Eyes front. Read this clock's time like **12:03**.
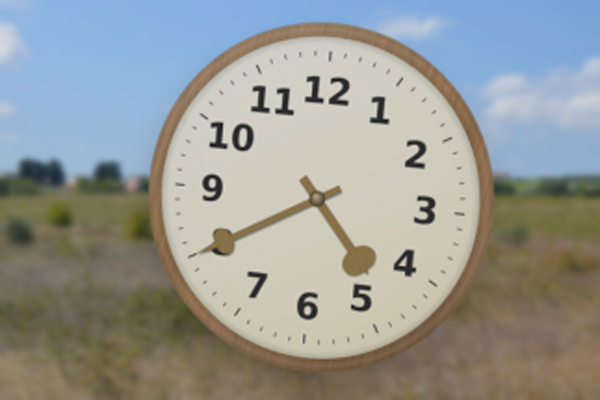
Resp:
**4:40**
